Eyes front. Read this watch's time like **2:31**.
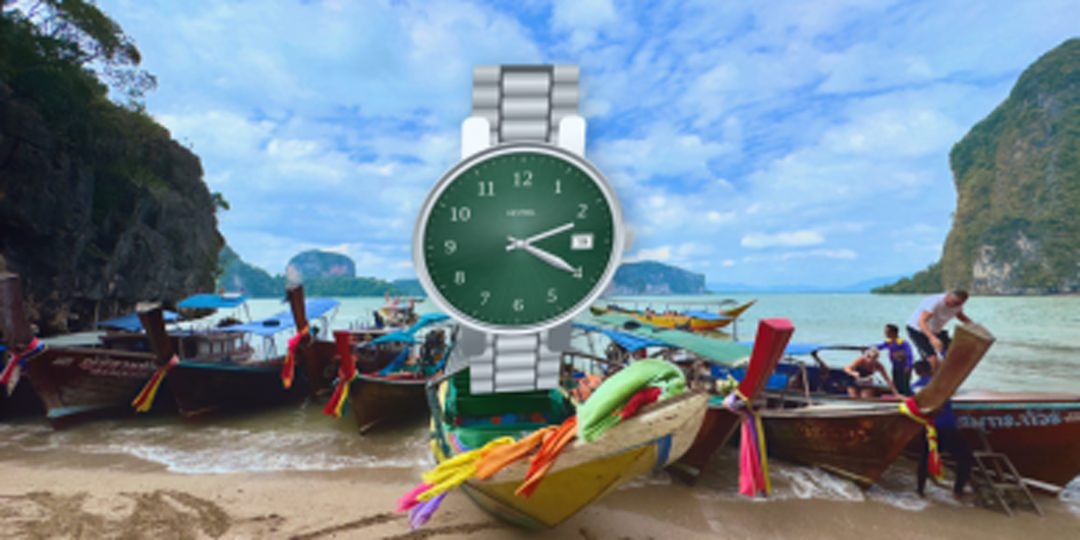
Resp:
**2:20**
